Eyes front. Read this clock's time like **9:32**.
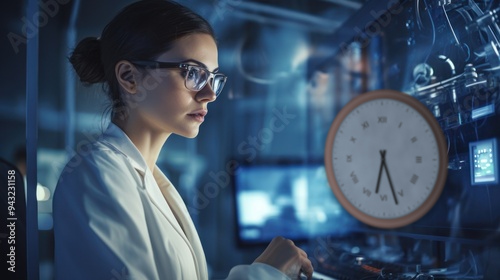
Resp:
**6:27**
